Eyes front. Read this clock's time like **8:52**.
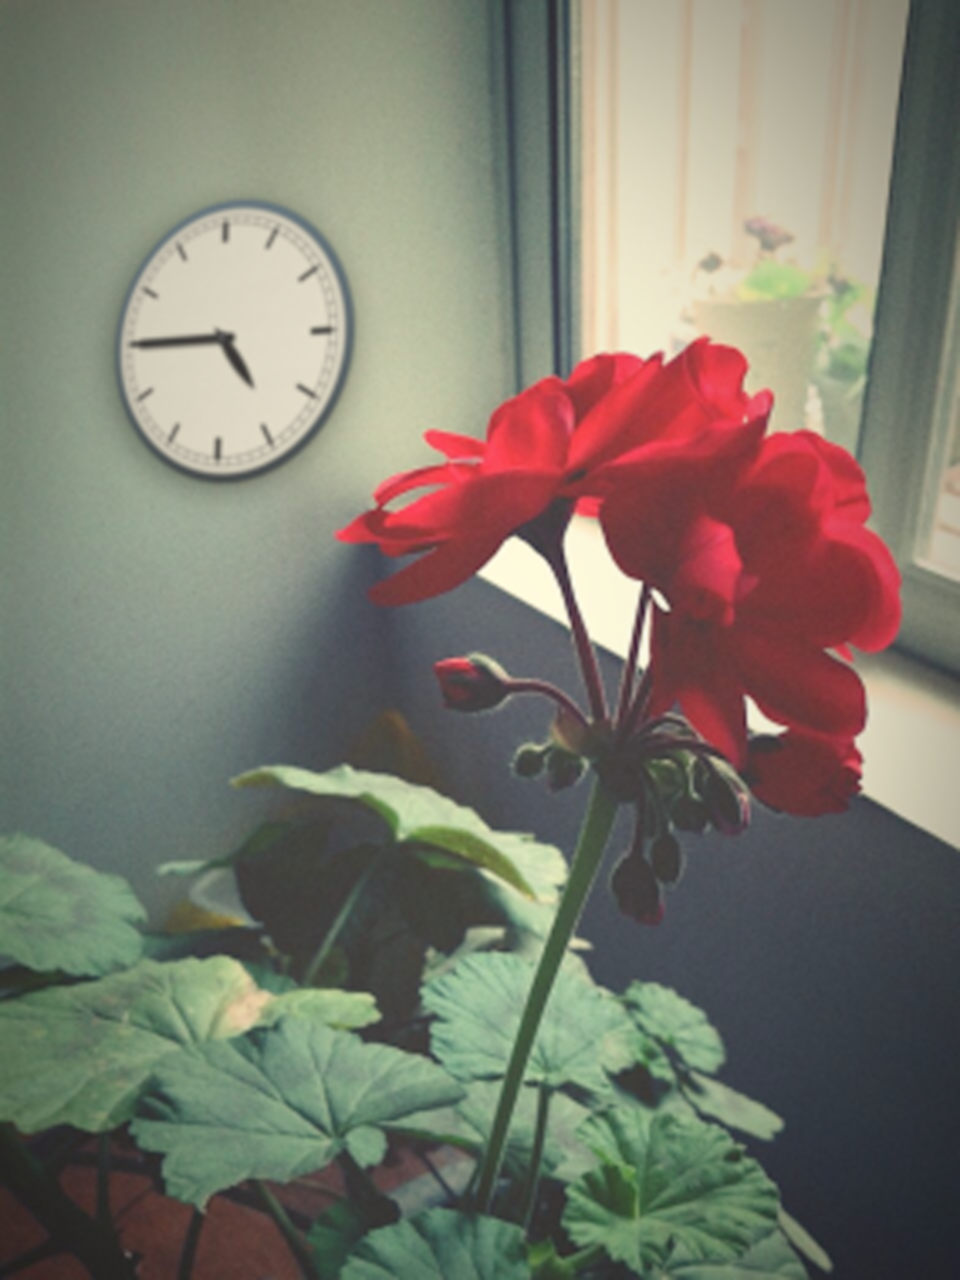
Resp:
**4:45**
